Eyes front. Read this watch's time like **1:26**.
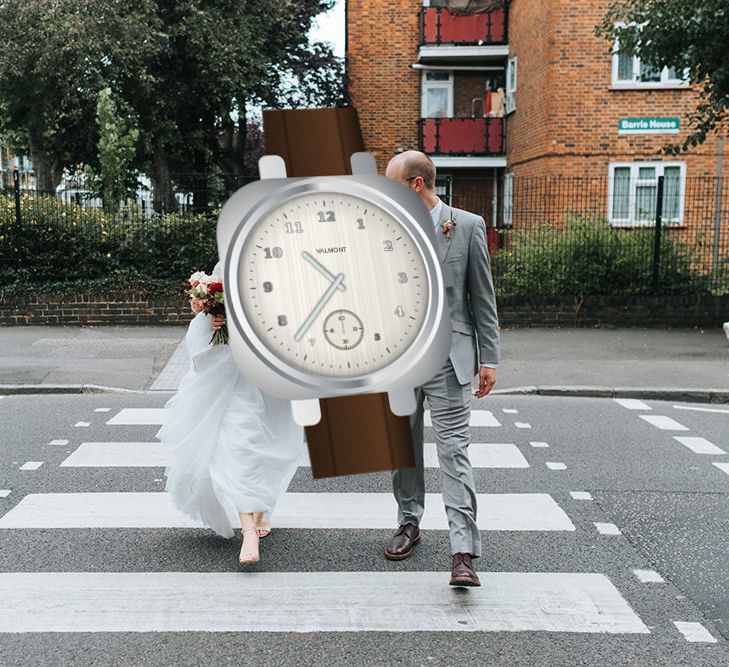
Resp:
**10:37**
